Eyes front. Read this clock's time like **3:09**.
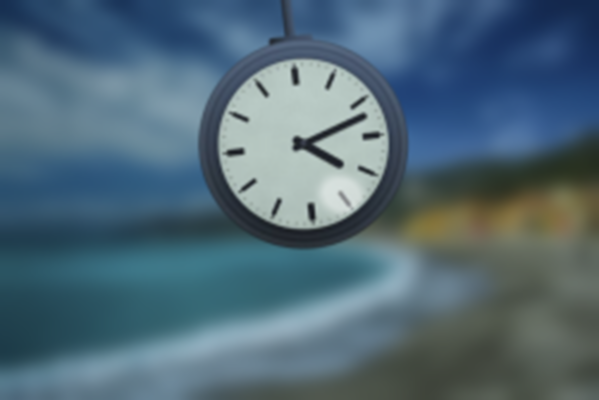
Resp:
**4:12**
